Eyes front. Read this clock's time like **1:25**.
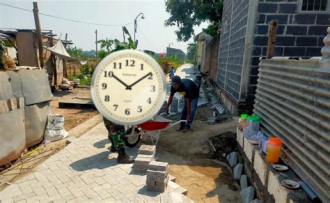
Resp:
**10:09**
